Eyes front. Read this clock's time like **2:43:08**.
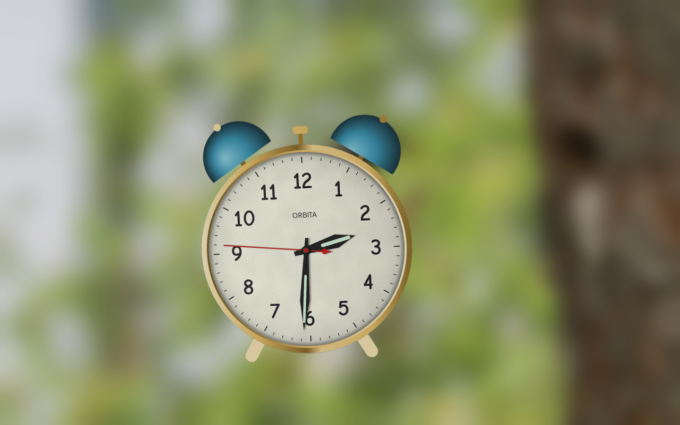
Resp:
**2:30:46**
